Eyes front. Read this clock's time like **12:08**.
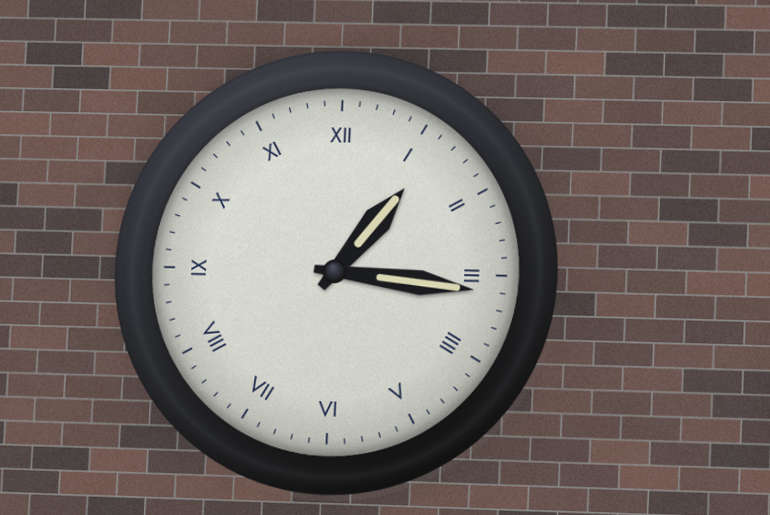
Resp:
**1:16**
